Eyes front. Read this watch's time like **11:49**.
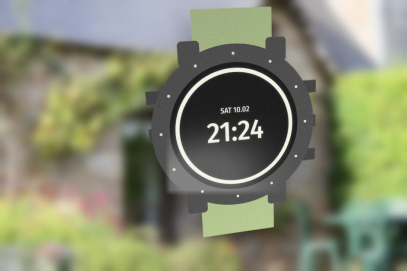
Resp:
**21:24**
